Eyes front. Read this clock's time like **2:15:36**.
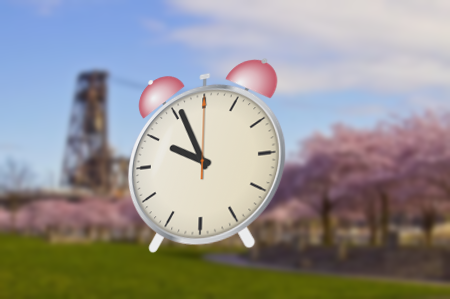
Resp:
**9:56:00**
